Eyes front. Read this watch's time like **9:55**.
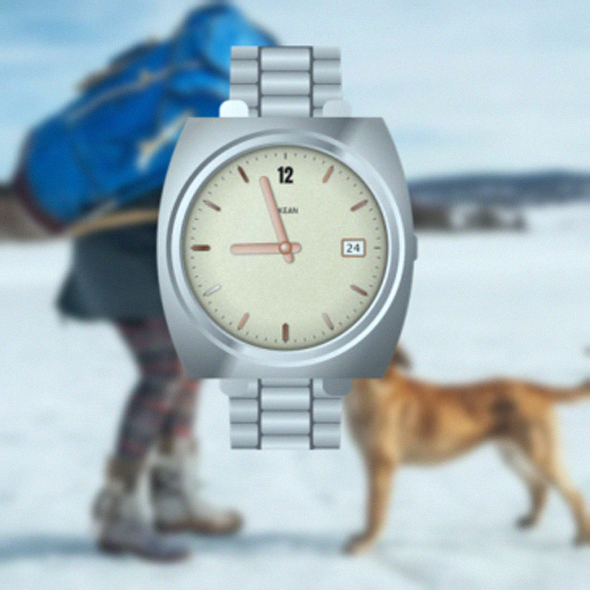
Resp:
**8:57**
